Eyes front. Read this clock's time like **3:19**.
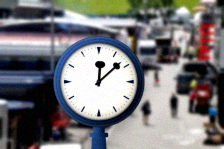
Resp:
**12:08**
